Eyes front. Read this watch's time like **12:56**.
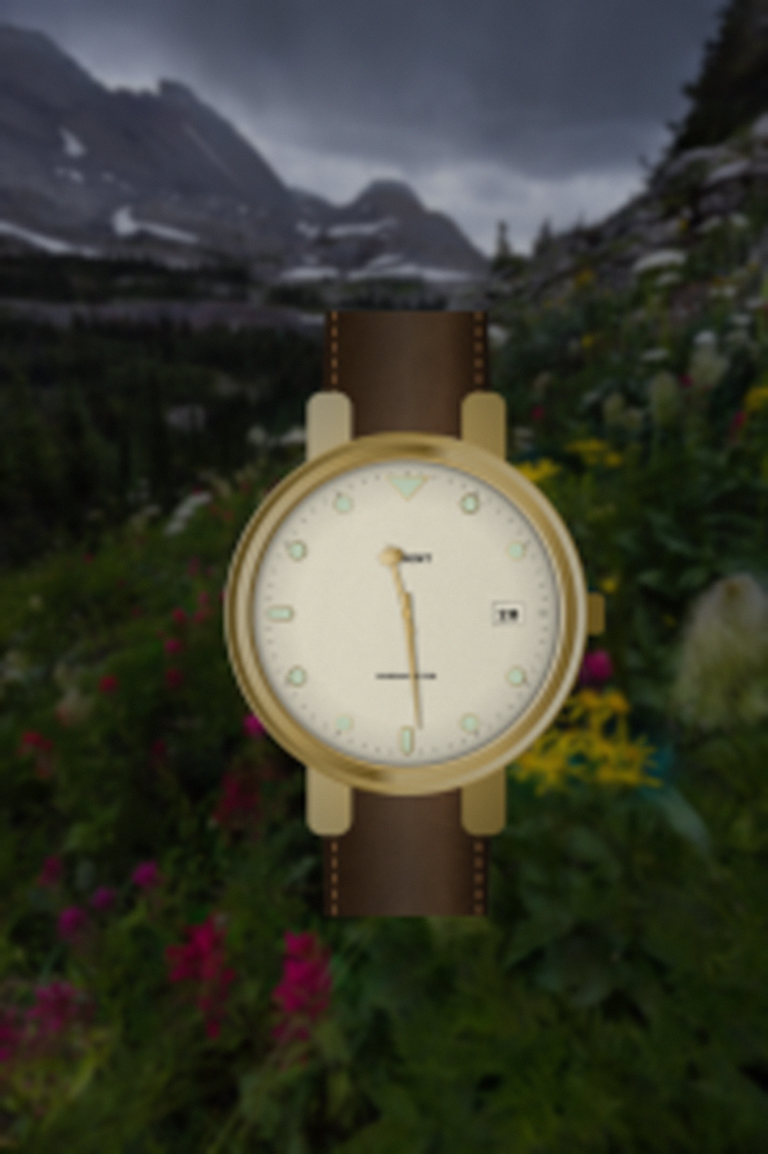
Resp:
**11:29**
